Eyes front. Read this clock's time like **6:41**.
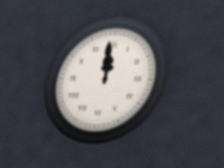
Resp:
**11:59**
